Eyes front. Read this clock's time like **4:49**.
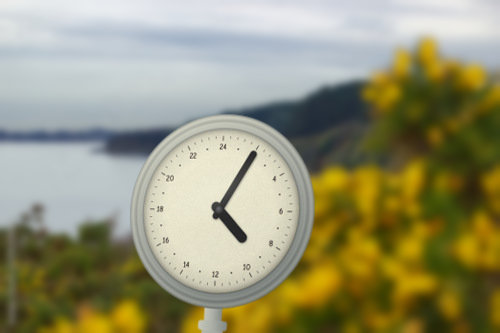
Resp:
**9:05**
